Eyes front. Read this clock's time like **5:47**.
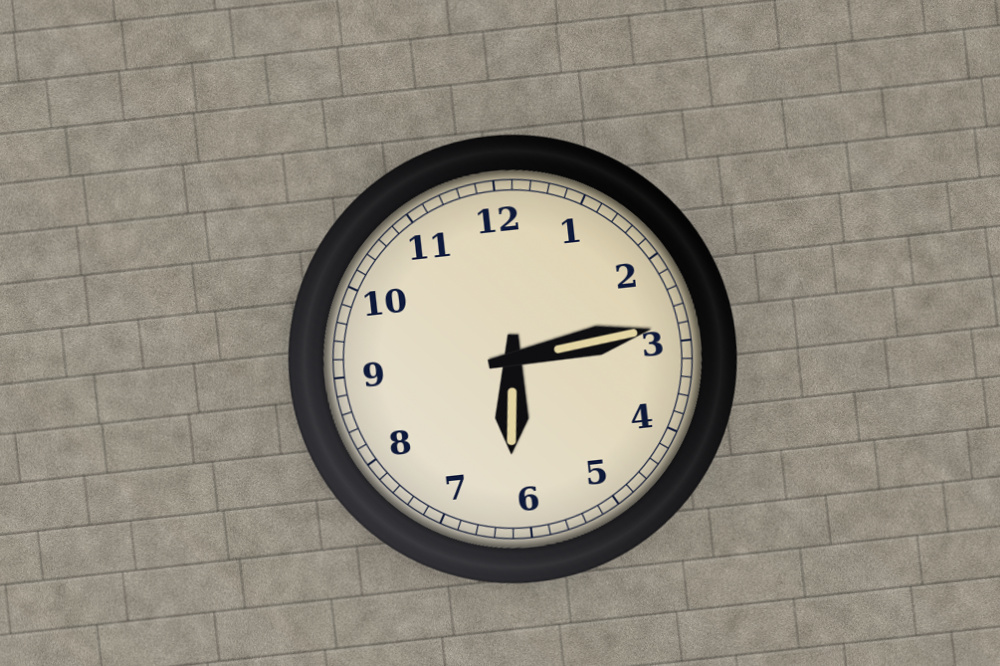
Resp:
**6:14**
